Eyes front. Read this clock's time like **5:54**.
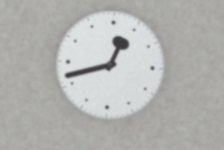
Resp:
**12:42**
